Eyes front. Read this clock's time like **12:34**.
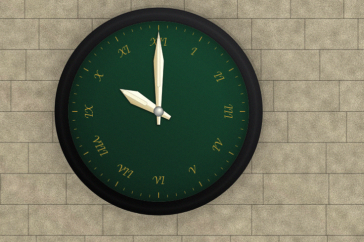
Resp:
**10:00**
